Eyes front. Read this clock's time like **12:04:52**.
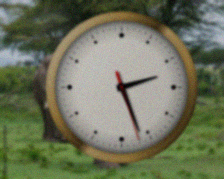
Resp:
**2:26:27**
